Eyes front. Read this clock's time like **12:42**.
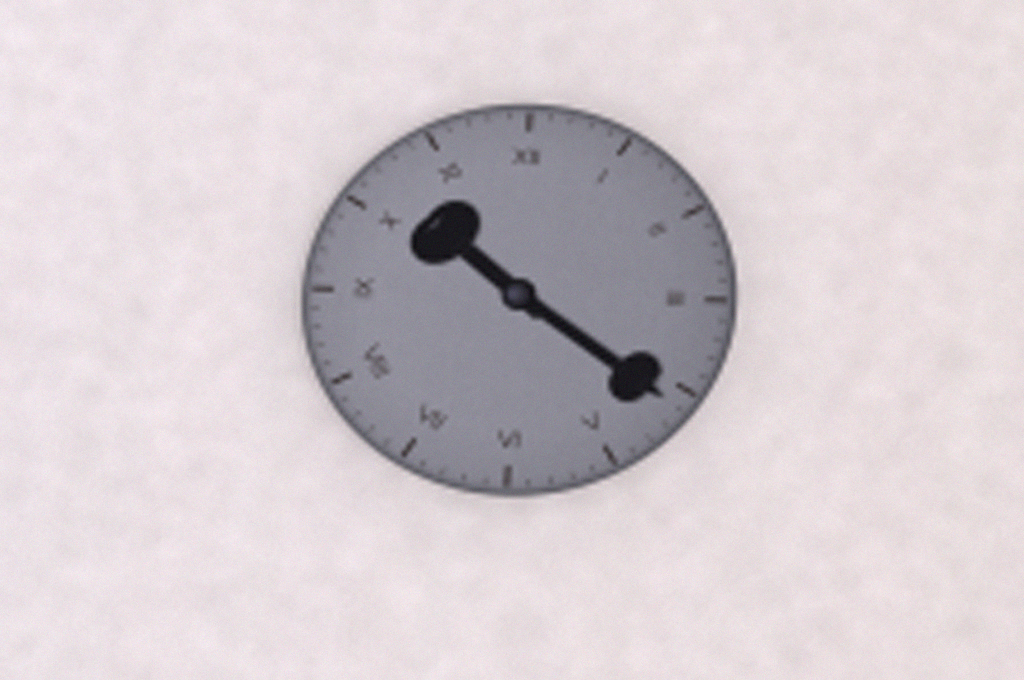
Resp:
**10:21**
